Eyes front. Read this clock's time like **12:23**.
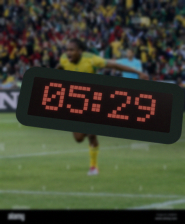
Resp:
**5:29**
